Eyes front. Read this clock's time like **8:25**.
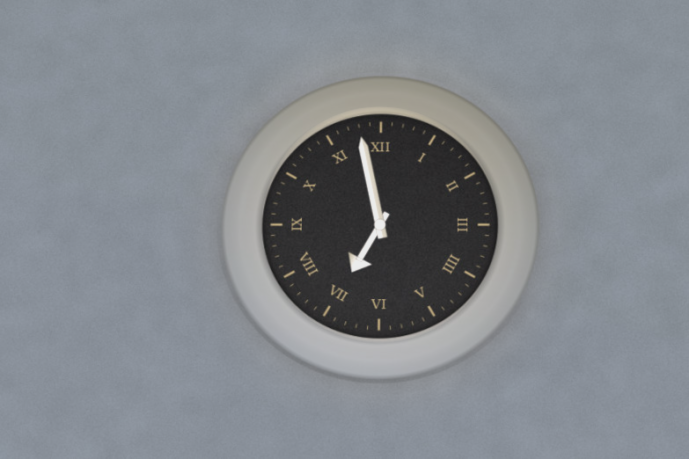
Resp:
**6:58**
